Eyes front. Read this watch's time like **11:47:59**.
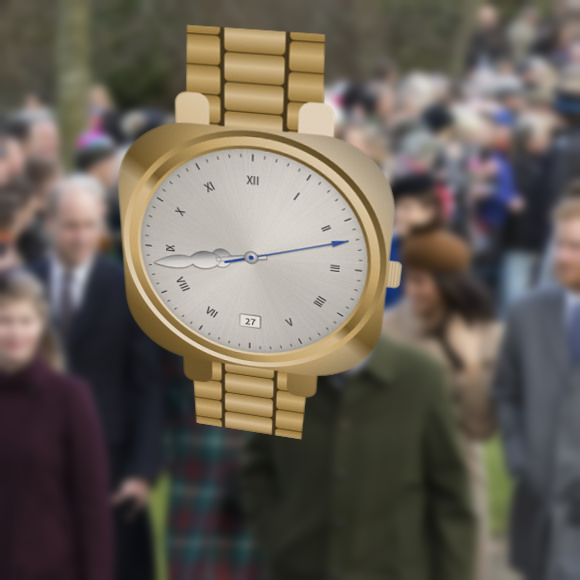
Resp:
**8:43:12**
